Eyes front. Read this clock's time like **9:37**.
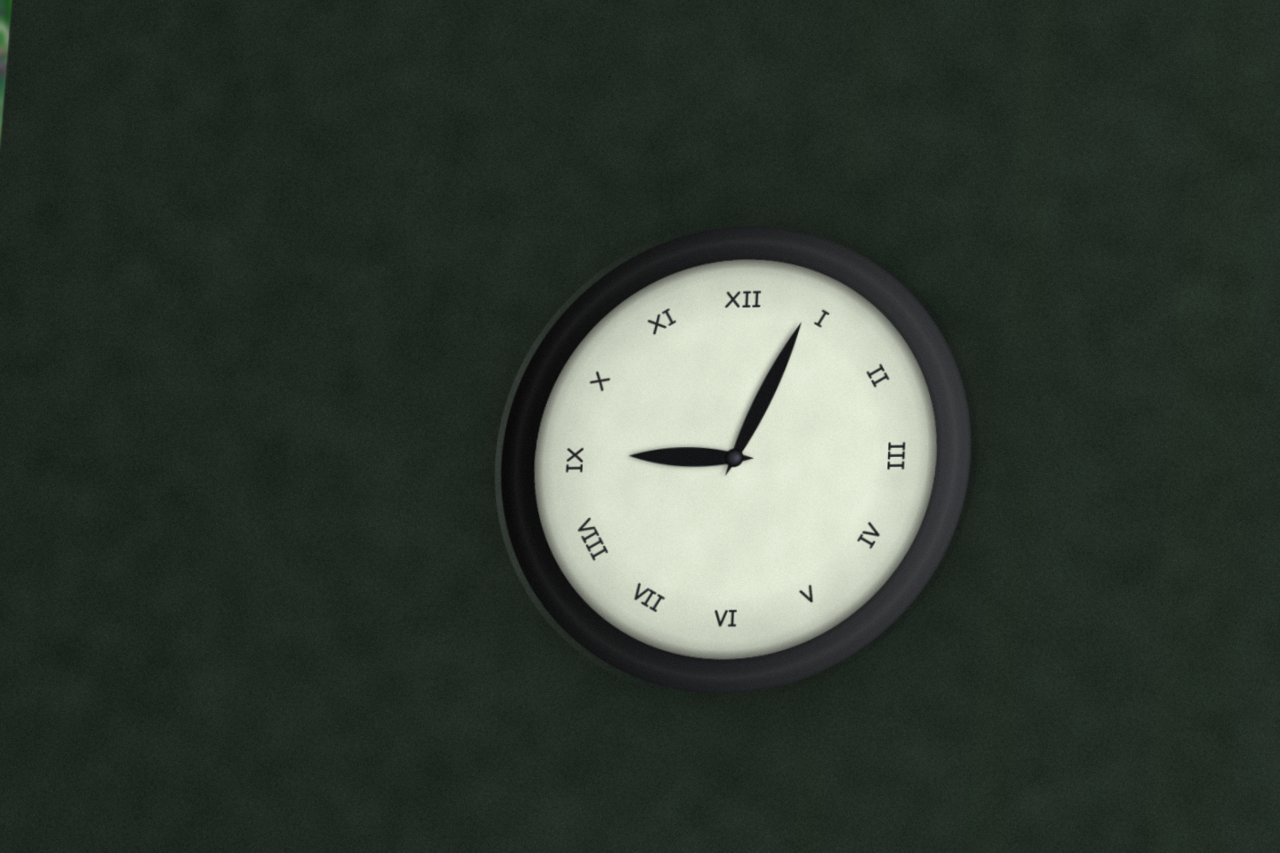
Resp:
**9:04**
